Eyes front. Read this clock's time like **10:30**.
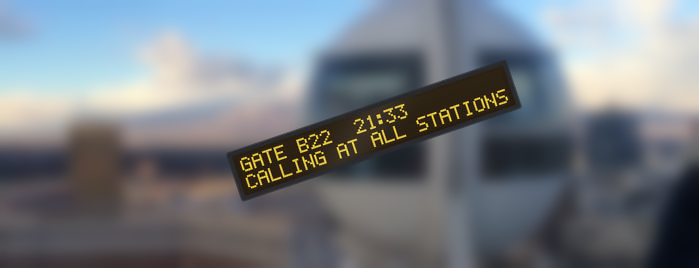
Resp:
**21:33**
